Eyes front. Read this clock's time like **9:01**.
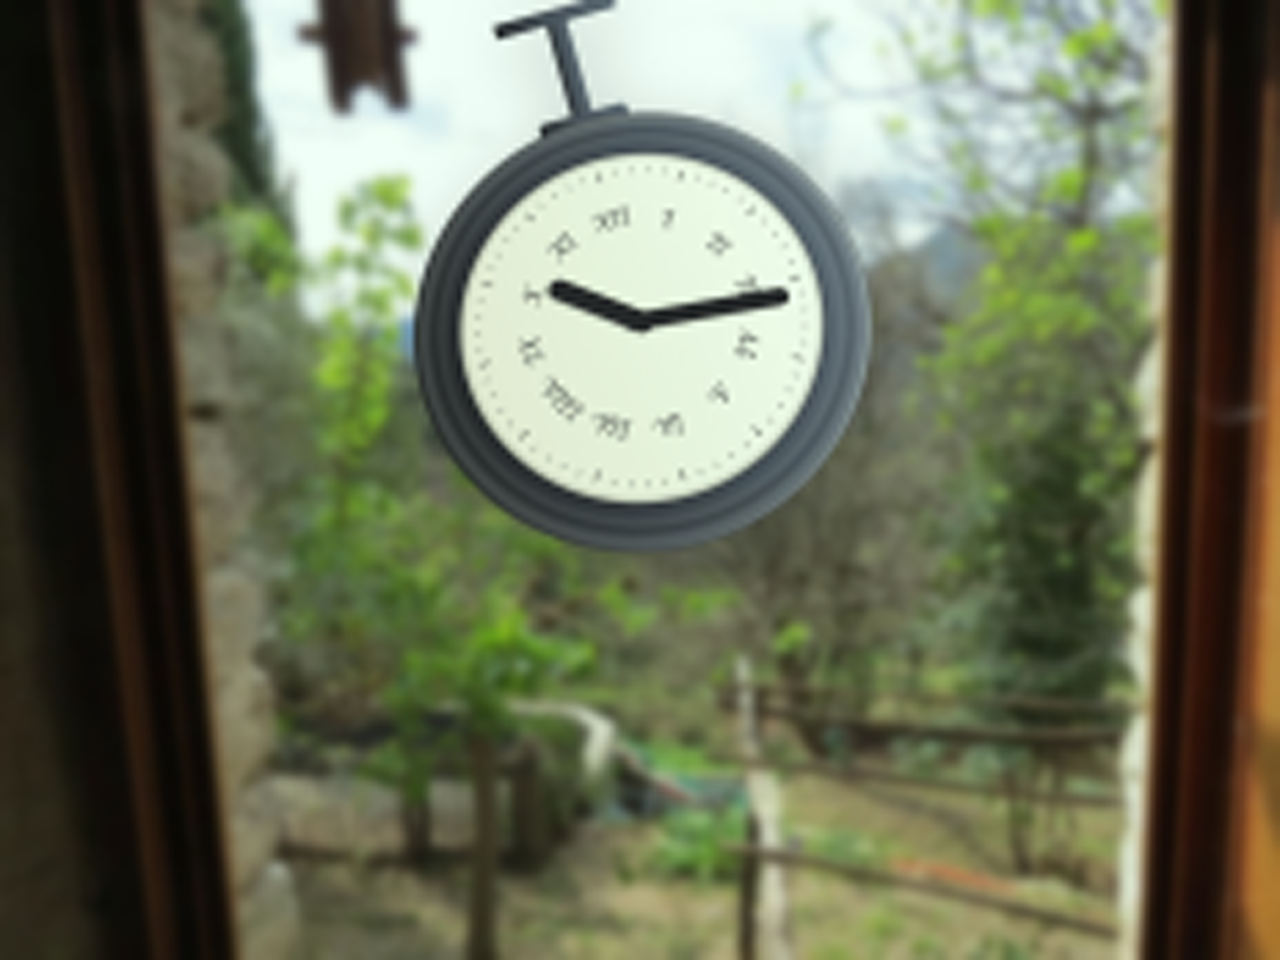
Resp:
**10:16**
